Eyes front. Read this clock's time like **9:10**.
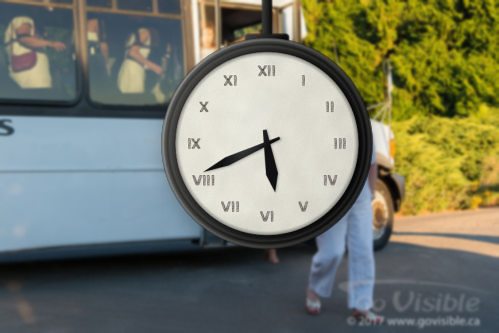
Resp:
**5:41**
